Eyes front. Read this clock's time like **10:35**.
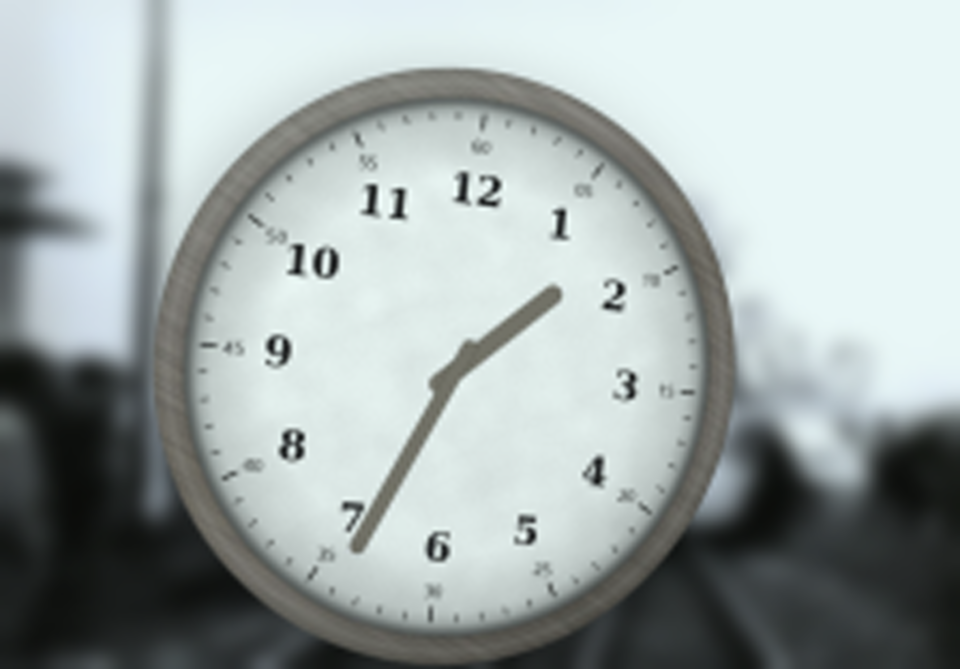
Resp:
**1:34**
